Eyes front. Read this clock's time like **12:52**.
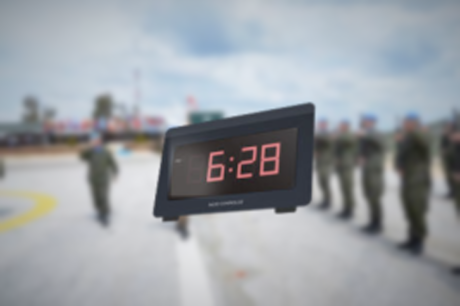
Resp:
**6:28**
